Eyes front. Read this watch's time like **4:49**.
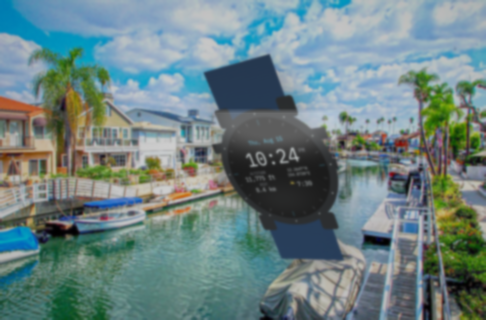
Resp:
**10:24**
